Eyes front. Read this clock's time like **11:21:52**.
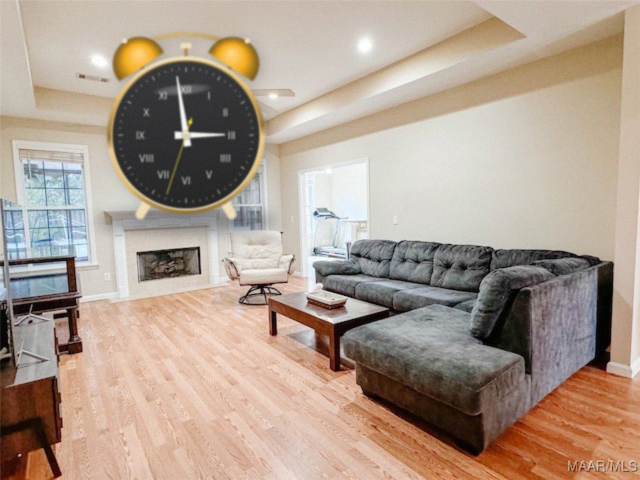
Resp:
**2:58:33**
